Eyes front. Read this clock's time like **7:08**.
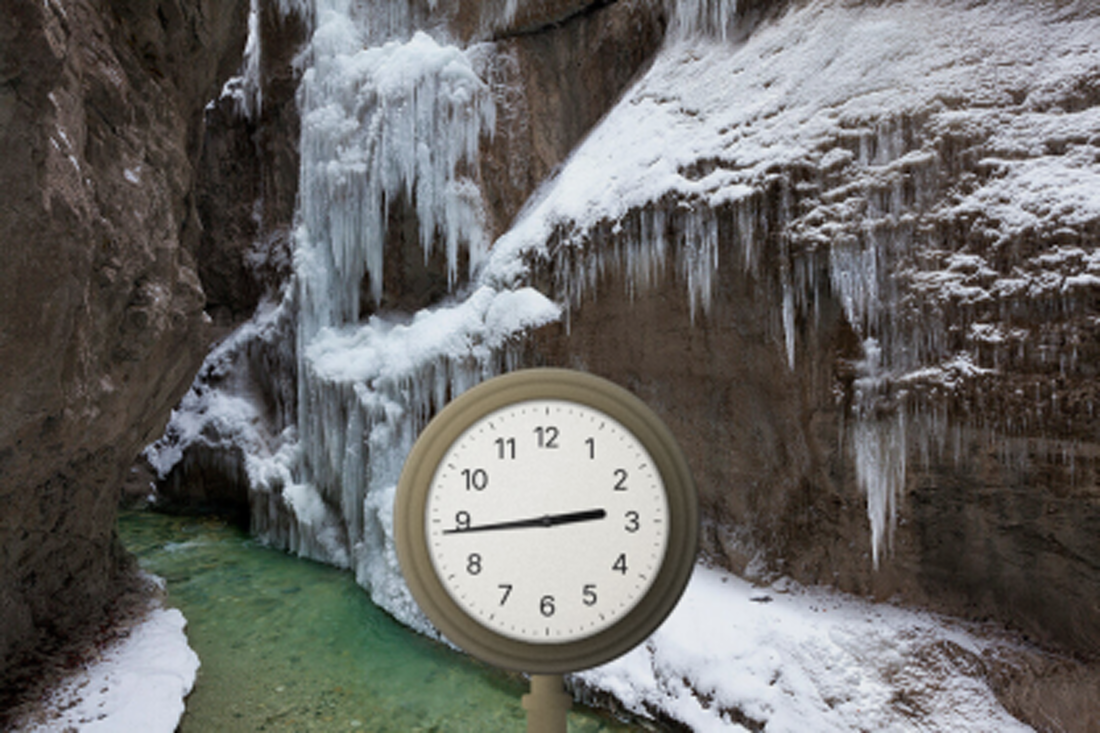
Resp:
**2:44**
